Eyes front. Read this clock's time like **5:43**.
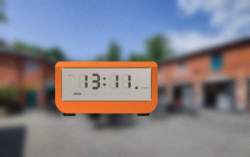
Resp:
**13:11**
